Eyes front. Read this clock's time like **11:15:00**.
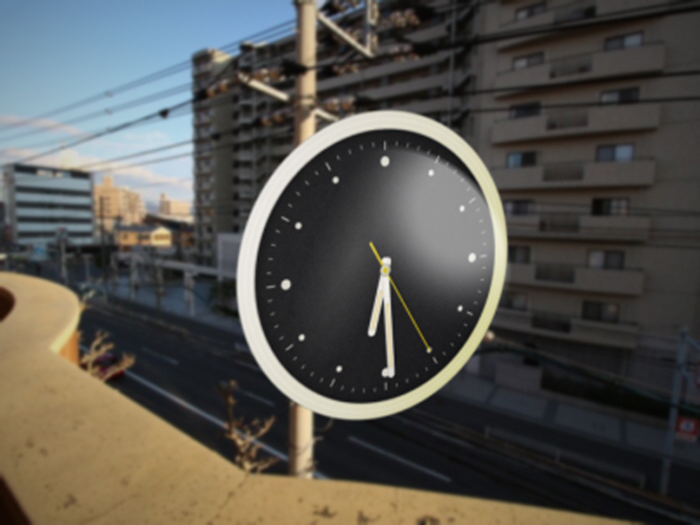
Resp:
**6:29:25**
